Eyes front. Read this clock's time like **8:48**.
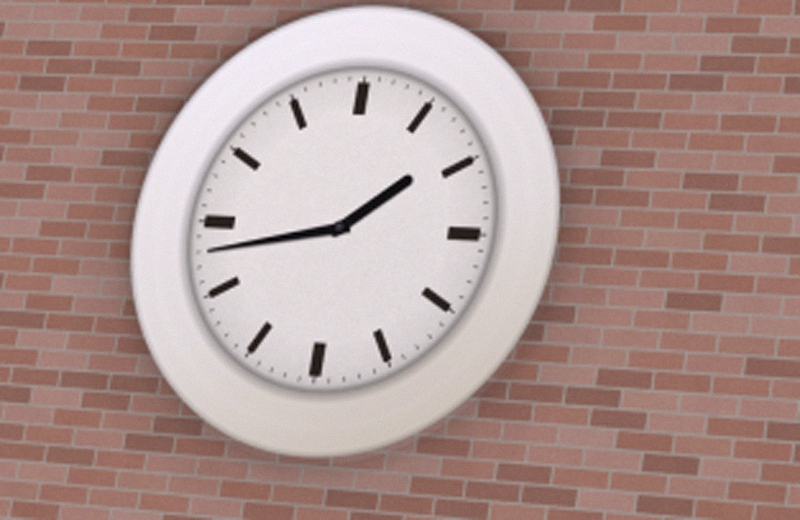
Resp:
**1:43**
